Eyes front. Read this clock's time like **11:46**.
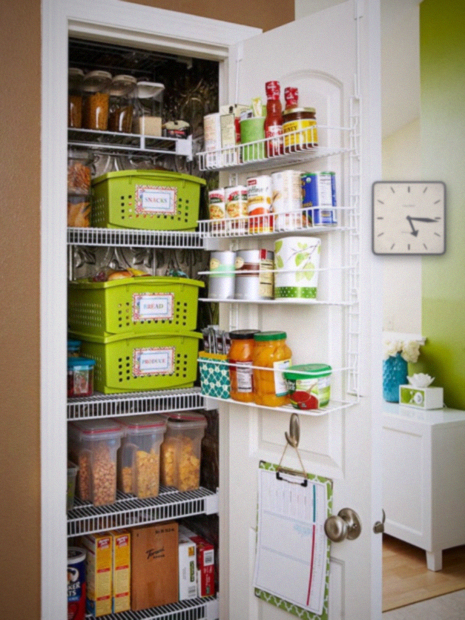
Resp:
**5:16**
